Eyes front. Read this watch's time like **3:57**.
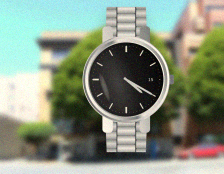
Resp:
**4:20**
